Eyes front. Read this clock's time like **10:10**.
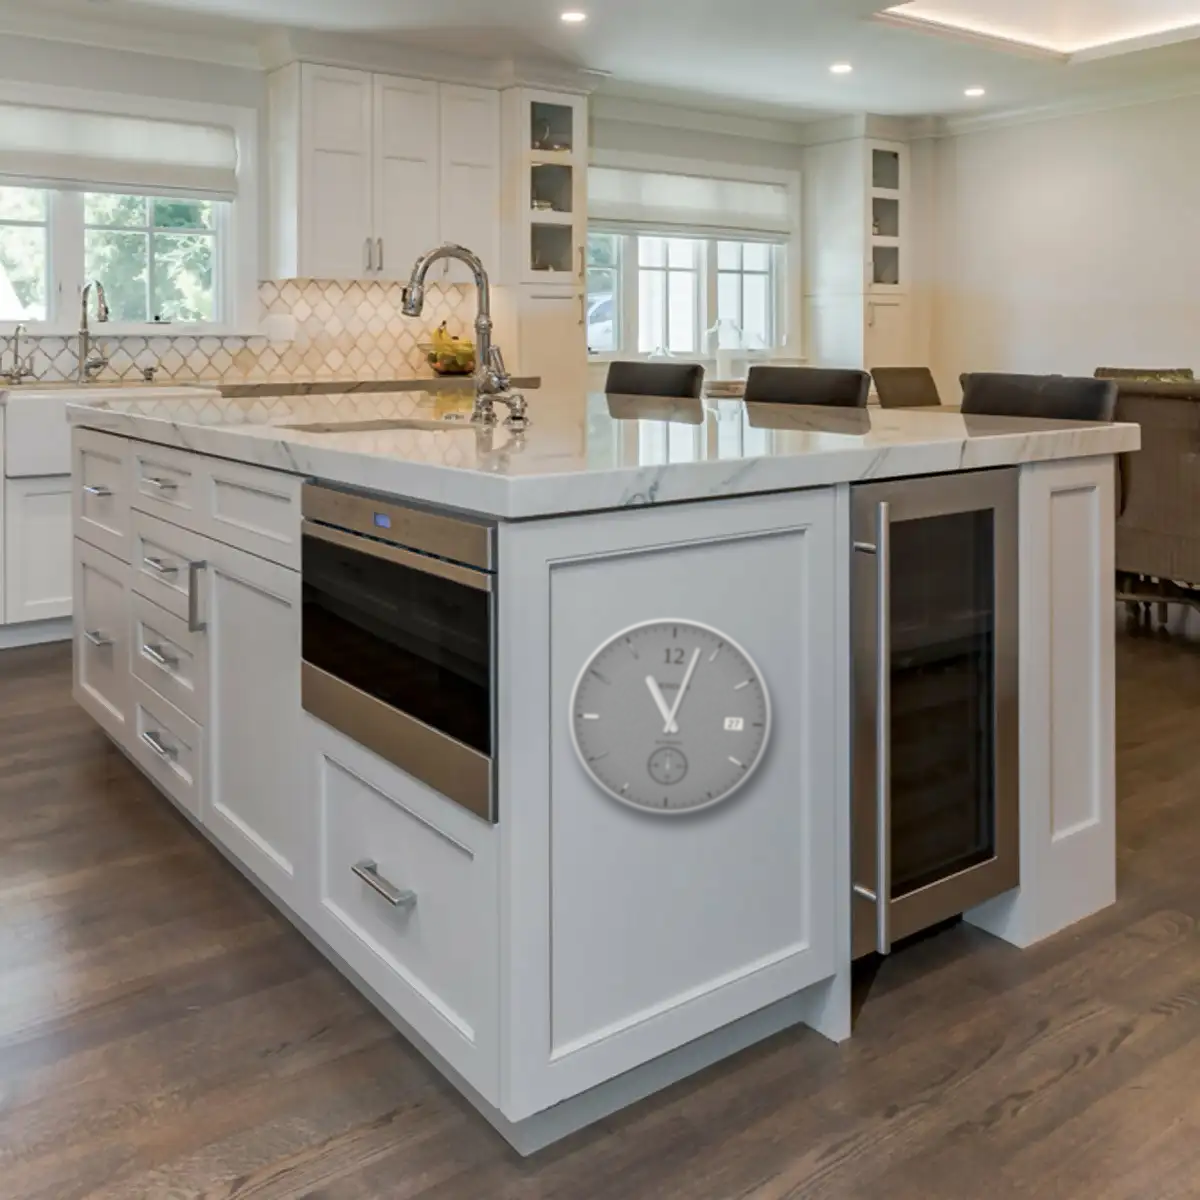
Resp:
**11:03**
